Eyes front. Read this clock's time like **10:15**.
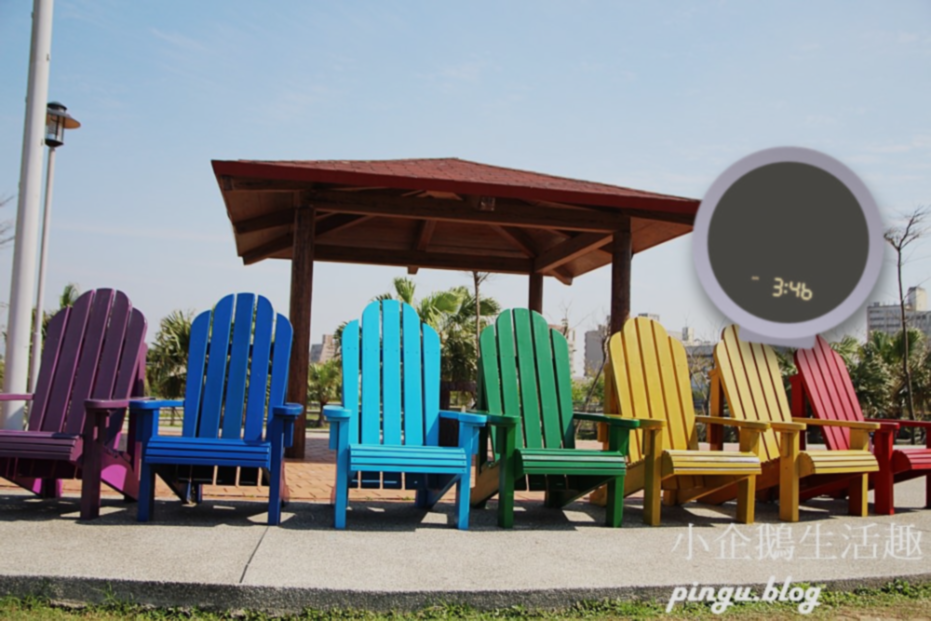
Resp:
**3:46**
